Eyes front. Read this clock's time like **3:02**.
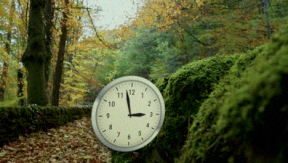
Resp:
**2:58**
